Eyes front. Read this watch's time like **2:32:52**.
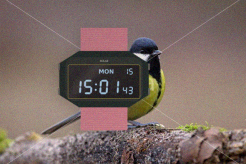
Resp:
**15:01:43**
